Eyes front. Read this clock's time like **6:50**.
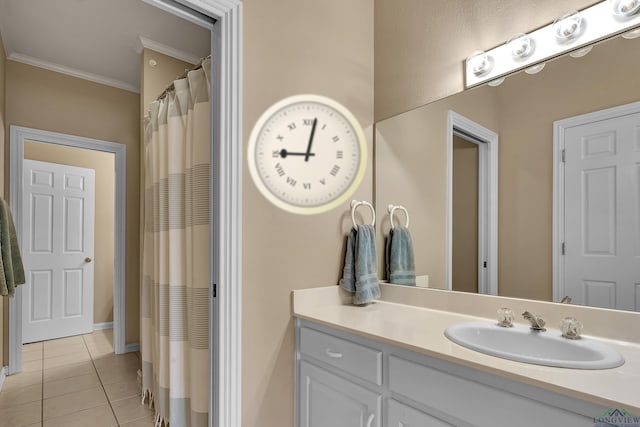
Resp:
**9:02**
